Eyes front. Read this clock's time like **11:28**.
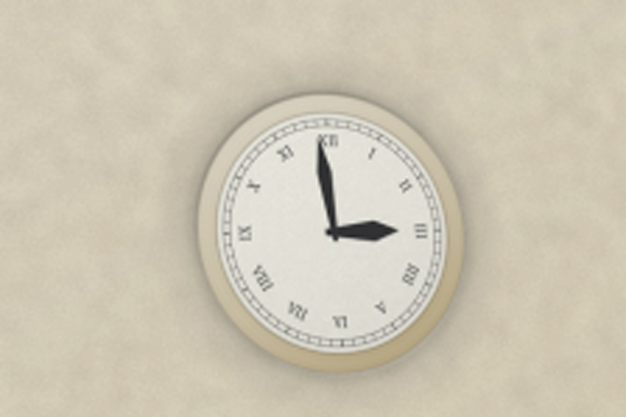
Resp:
**2:59**
